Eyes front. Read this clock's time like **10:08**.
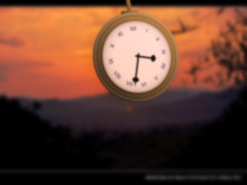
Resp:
**3:33**
